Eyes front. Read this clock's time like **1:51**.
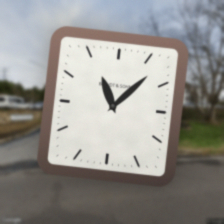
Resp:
**11:07**
